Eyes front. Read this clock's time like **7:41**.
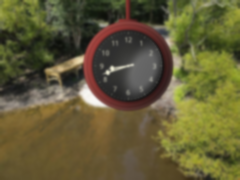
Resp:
**8:42**
